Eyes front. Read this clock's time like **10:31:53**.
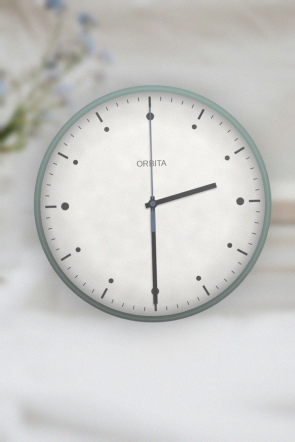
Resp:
**2:30:00**
